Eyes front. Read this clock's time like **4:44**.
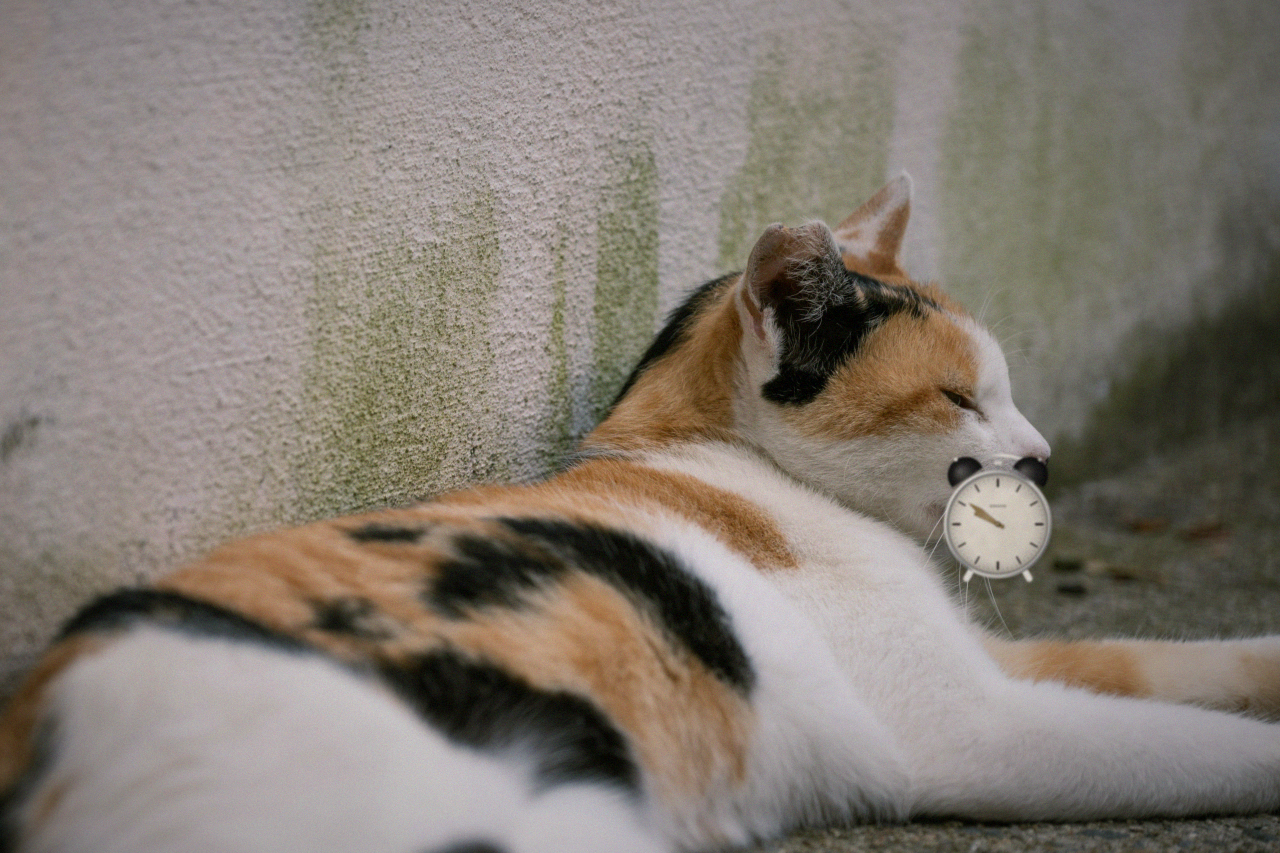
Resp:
**9:51**
